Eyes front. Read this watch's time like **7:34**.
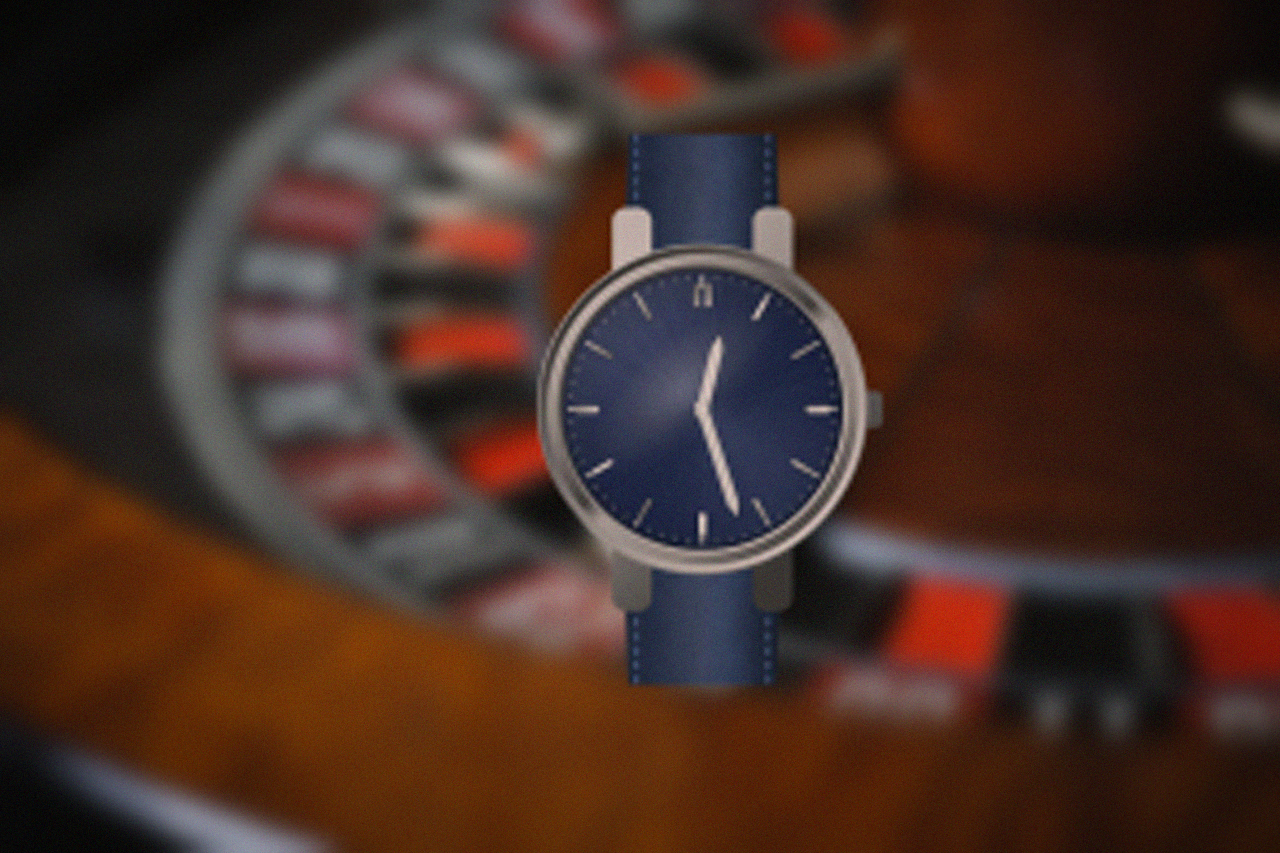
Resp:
**12:27**
